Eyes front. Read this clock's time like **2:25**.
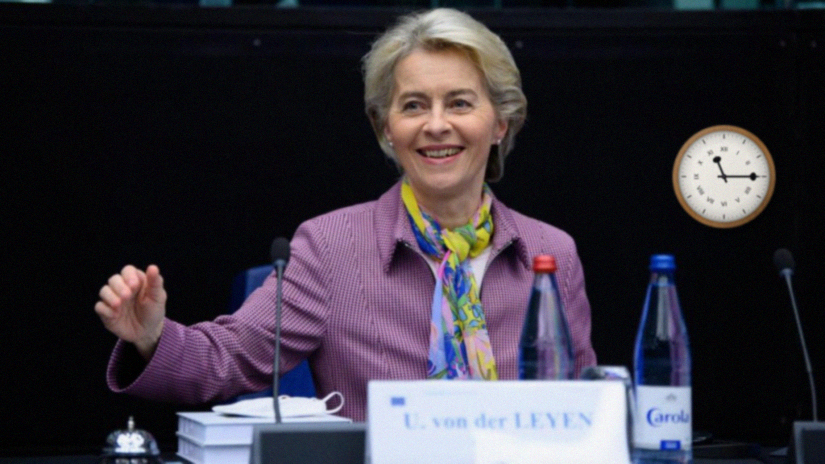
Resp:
**11:15**
